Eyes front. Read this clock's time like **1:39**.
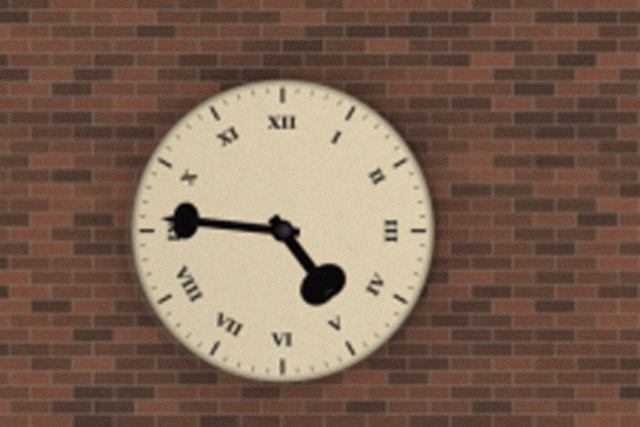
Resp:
**4:46**
